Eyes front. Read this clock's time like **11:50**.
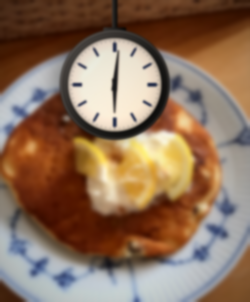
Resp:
**6:01**
